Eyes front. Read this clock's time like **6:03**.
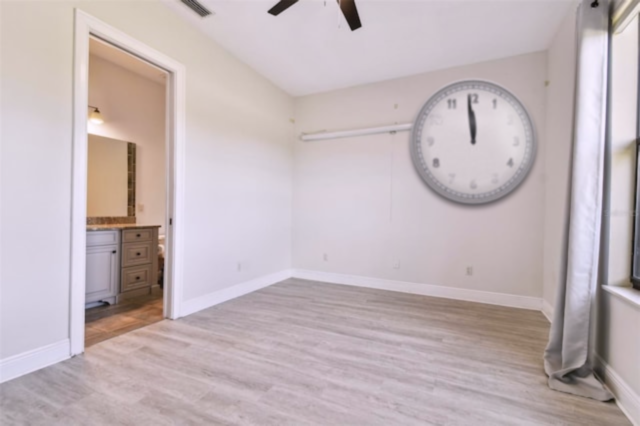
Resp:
**11:59**
